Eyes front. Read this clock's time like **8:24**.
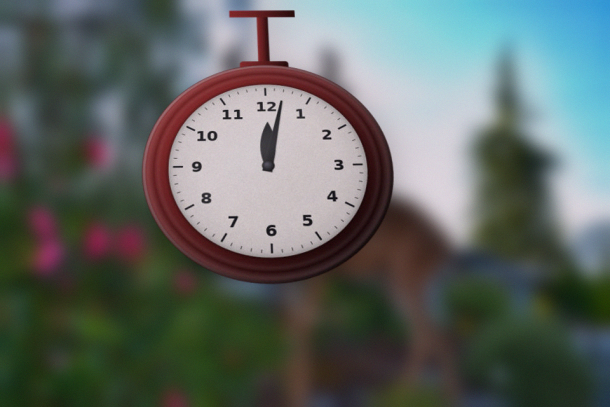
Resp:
**12:02**
